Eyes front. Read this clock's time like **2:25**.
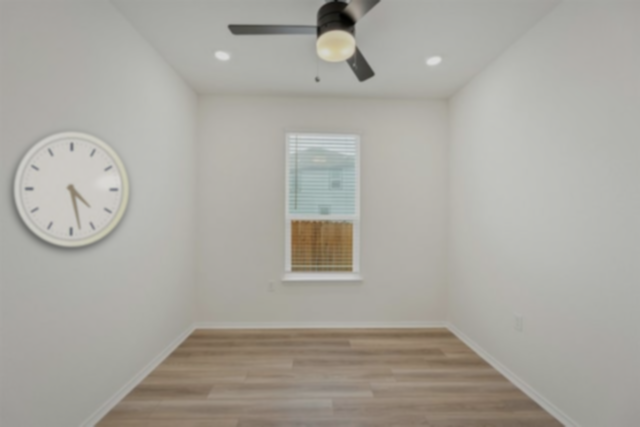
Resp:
**4:28**
